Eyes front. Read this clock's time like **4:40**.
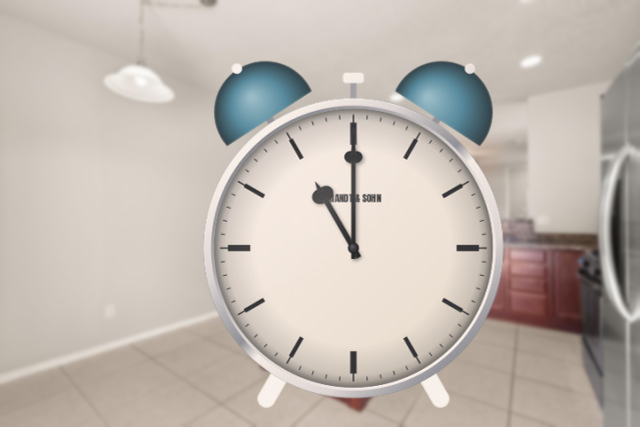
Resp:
**11:00**
